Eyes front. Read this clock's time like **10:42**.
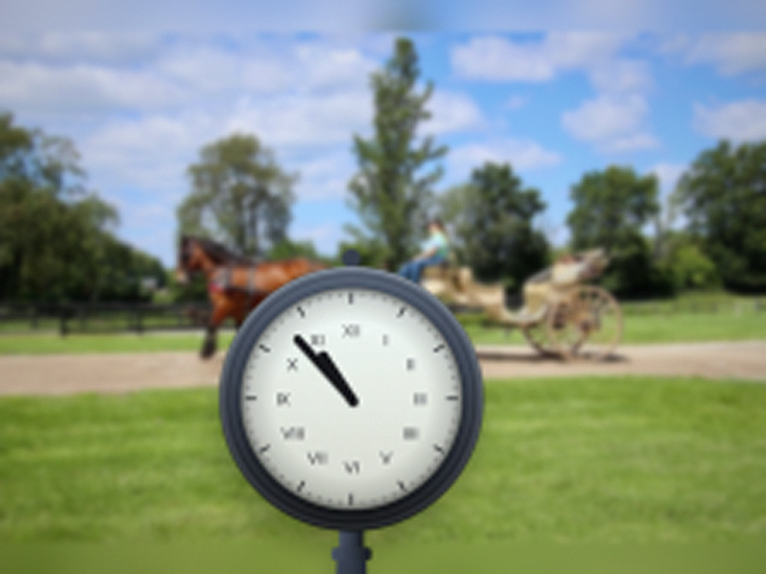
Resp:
**10:53**
